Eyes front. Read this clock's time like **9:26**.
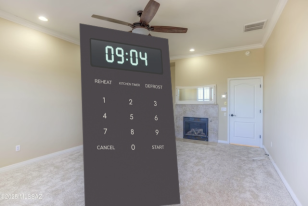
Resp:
**9:04**
